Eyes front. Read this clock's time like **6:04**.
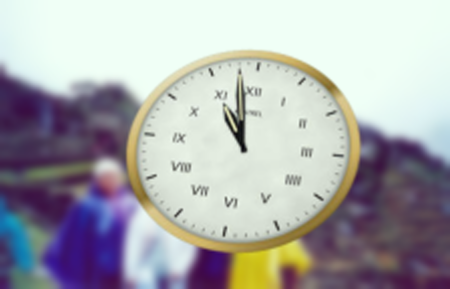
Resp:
**10:58**
